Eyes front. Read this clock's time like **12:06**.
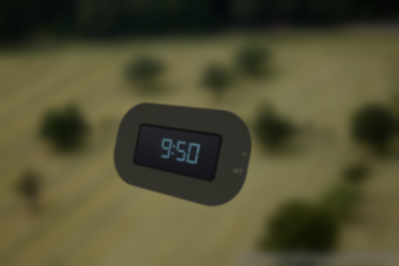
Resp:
**9:50**
